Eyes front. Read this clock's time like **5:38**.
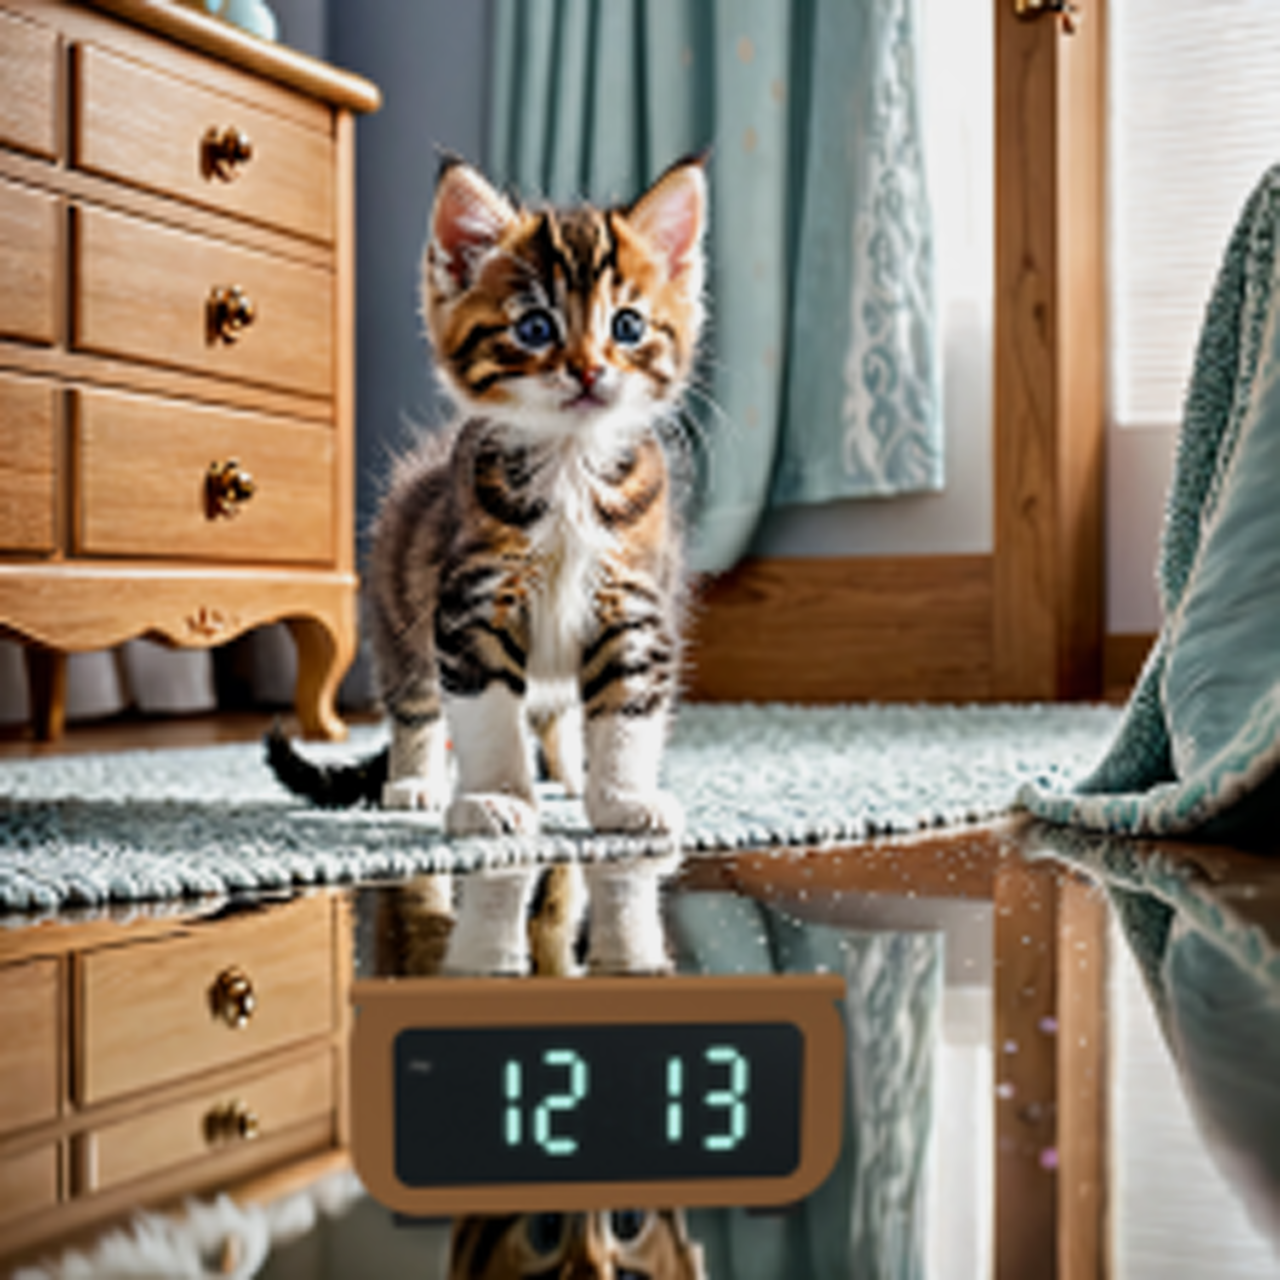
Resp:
**12:13**
